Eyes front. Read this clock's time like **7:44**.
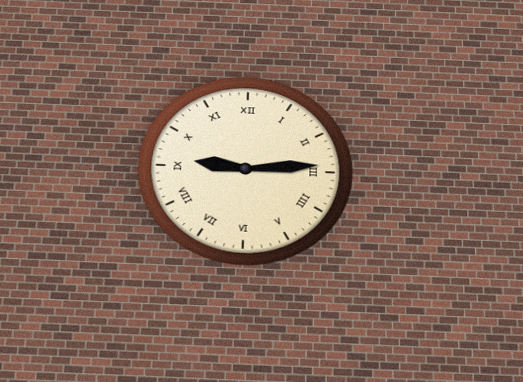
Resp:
**9:14**
